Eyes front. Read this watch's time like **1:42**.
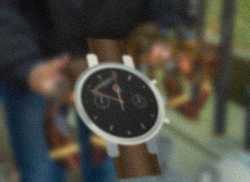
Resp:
**11:49**
